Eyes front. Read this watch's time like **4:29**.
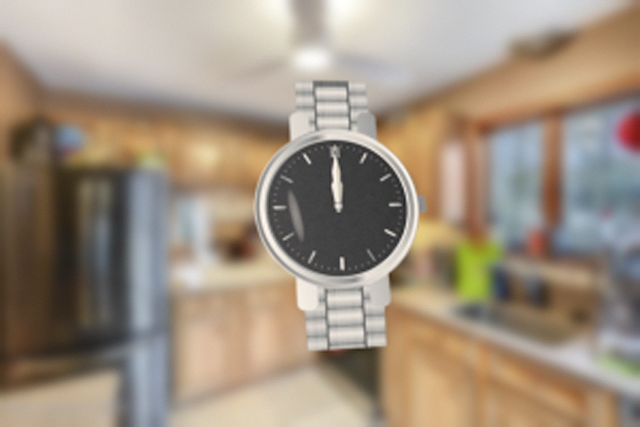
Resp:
**12:00**
